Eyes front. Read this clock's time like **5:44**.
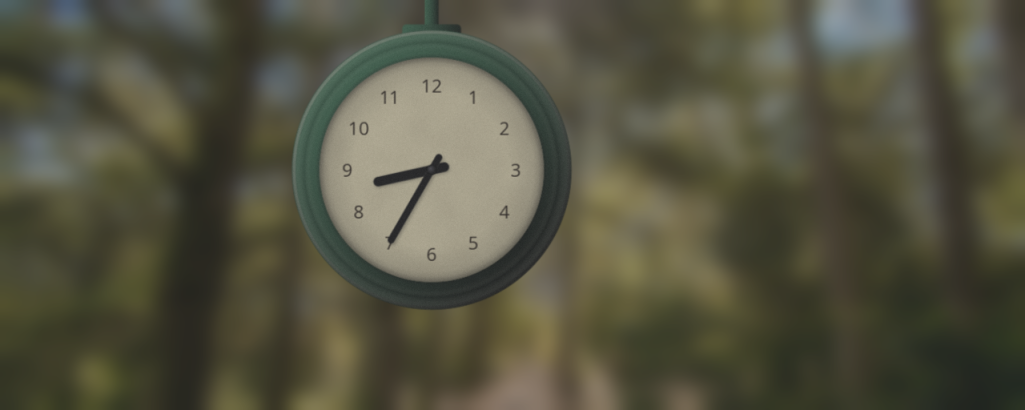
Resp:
**8:35**
